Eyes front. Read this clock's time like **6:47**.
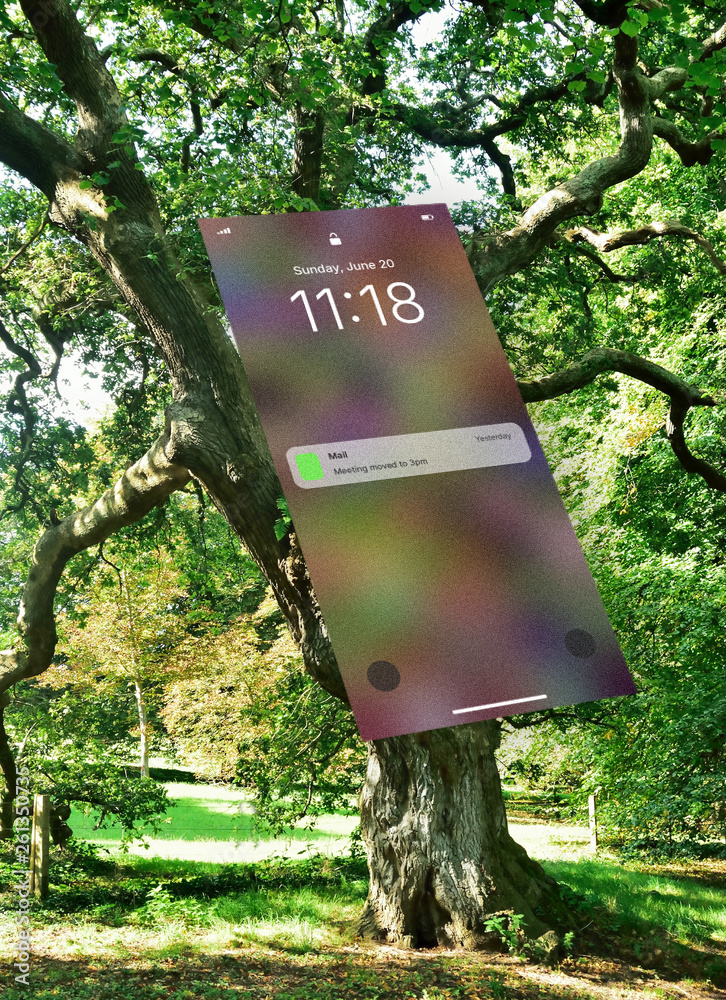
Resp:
**11:18**
